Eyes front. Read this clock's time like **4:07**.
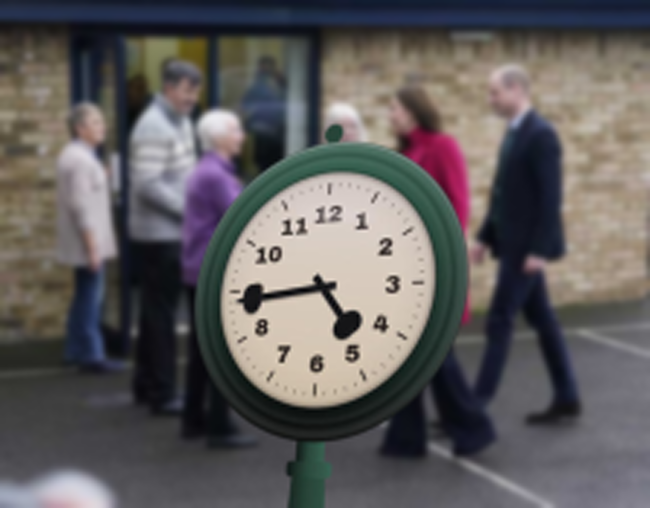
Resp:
**4:44**
